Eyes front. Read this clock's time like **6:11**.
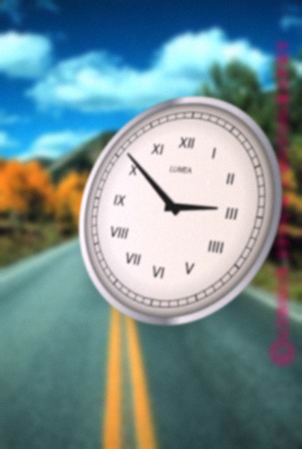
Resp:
**2:51**
